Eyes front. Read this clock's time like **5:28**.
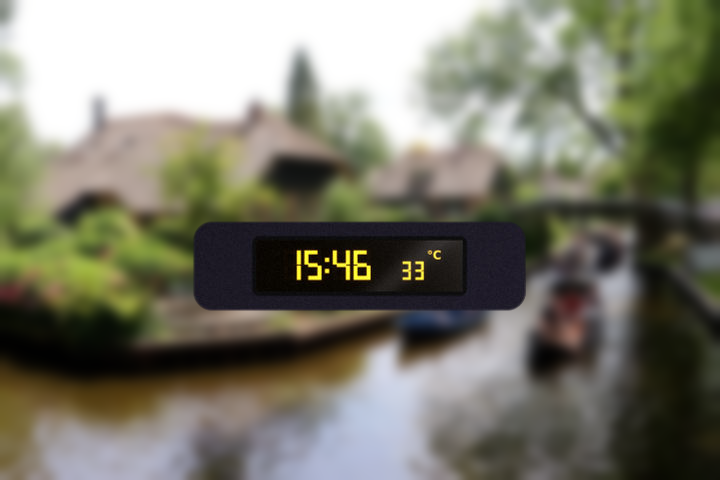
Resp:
**15:46**
